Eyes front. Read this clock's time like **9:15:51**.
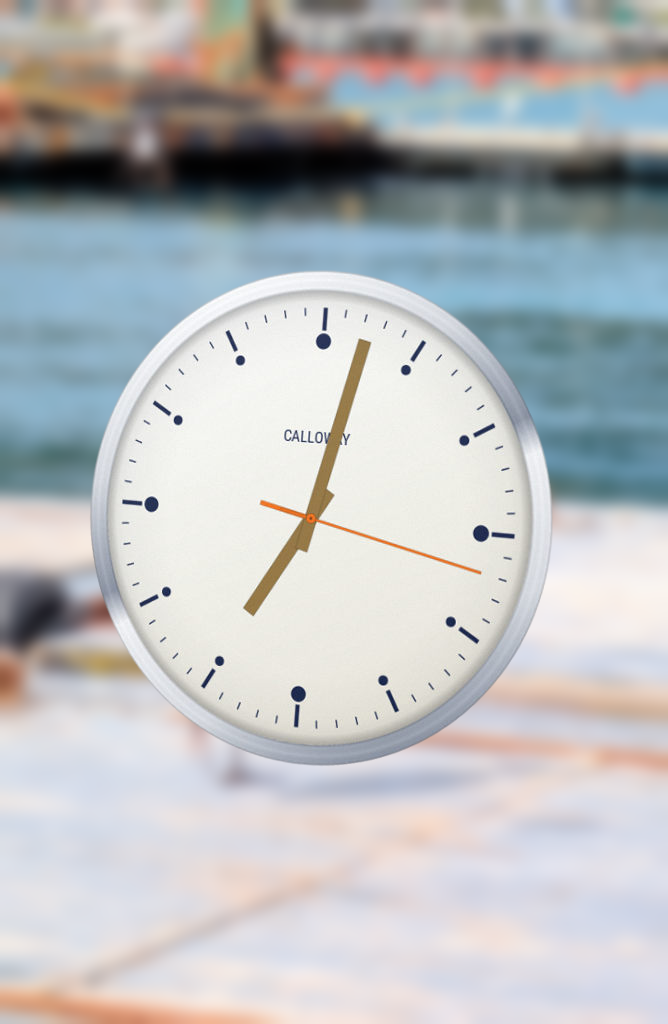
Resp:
**7:02:17**
